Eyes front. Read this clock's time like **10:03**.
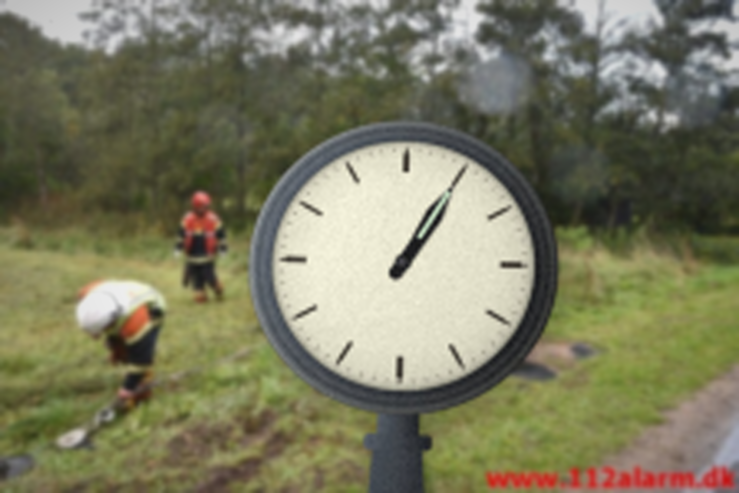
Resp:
**1:05**
